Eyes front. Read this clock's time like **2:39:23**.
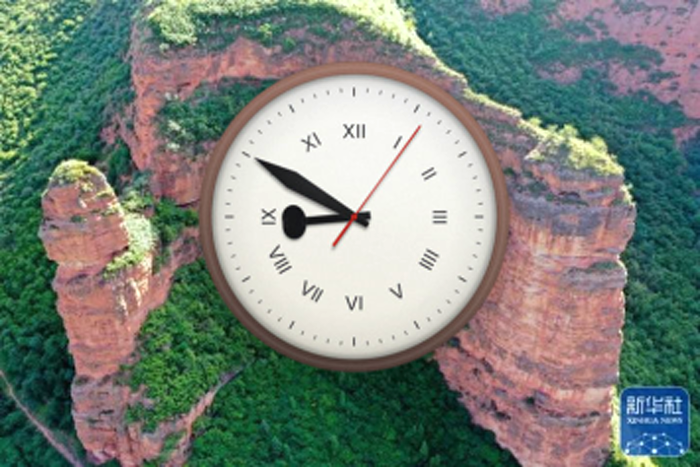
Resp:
**8:50:06**
